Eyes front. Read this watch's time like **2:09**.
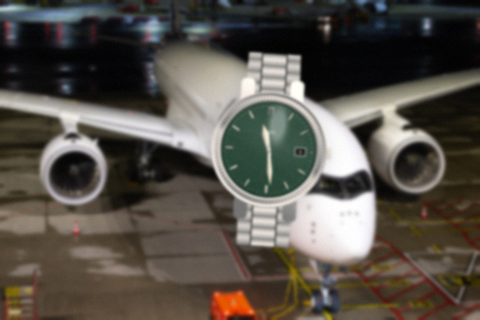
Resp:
**11:29**
